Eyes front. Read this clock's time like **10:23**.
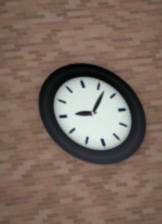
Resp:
**9:07**
